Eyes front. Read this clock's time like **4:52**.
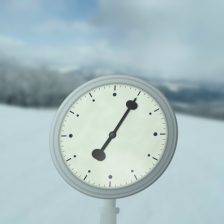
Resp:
**7:05**
